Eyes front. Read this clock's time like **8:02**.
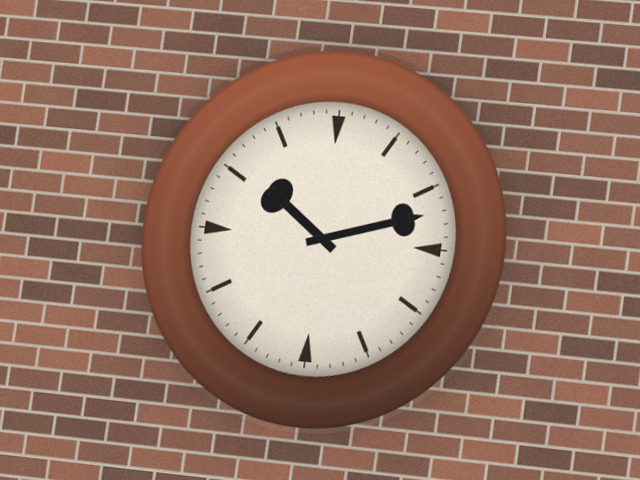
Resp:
**10:12**
